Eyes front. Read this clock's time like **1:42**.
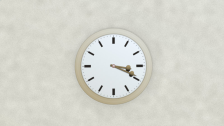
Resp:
**3:19**
